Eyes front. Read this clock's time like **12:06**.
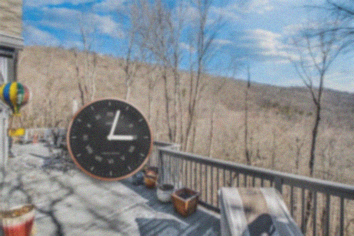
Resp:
**3:03**
